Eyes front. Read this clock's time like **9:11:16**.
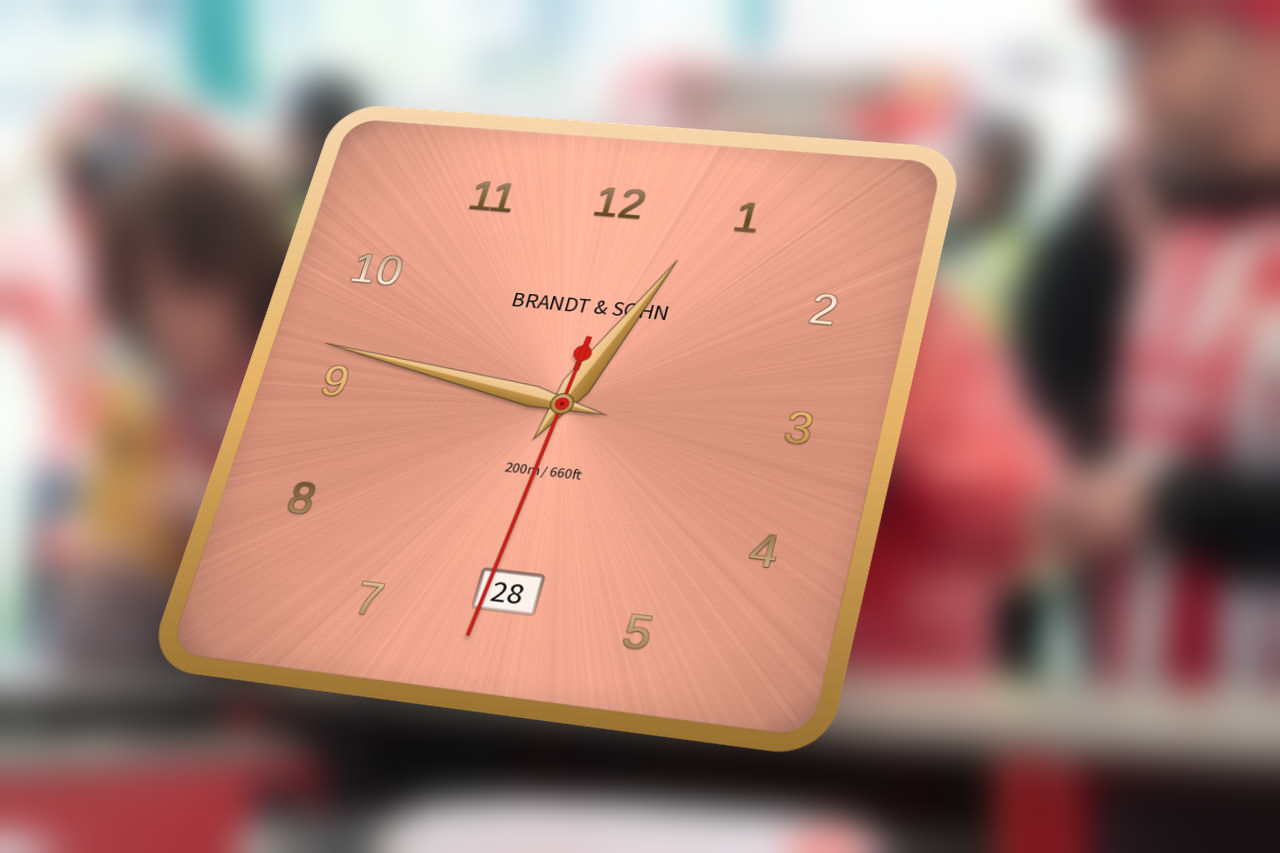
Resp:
**12:46:31**
